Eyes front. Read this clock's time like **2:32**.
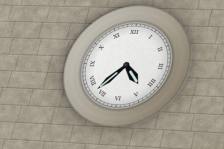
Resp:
**4:37**
